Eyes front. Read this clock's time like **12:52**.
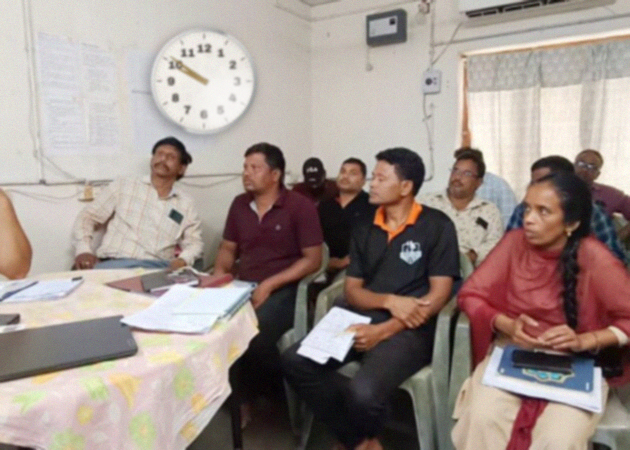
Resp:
**9:51**
